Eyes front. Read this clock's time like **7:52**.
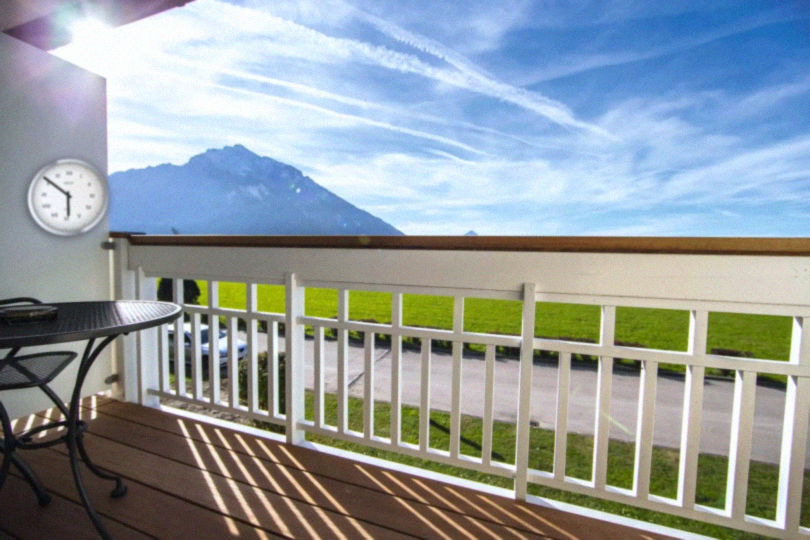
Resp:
**5:51**
